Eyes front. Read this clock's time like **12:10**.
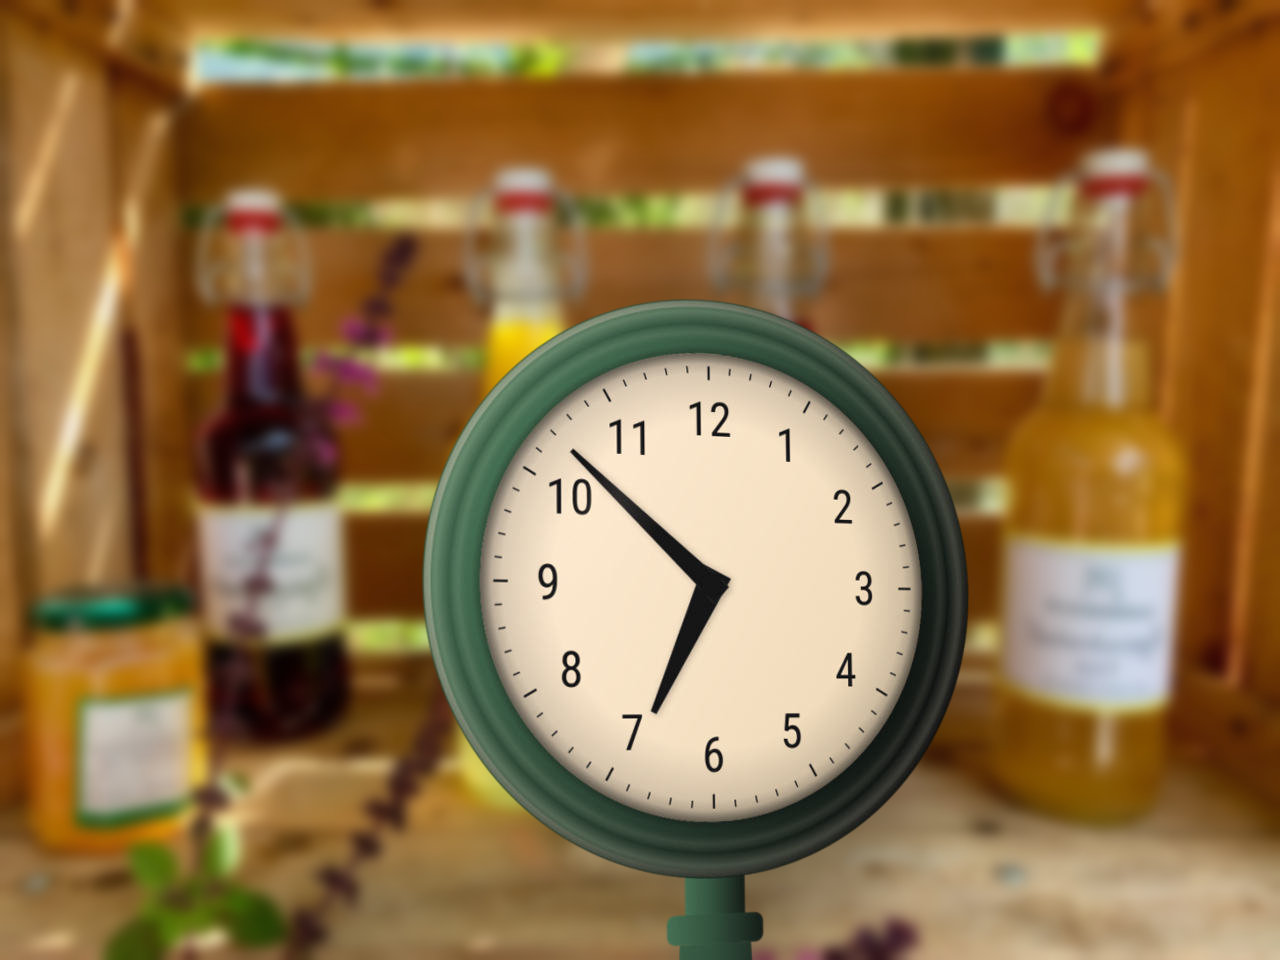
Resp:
**6:52**
